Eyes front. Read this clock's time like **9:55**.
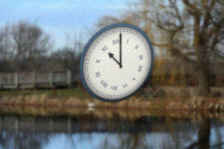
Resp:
**11:02**
